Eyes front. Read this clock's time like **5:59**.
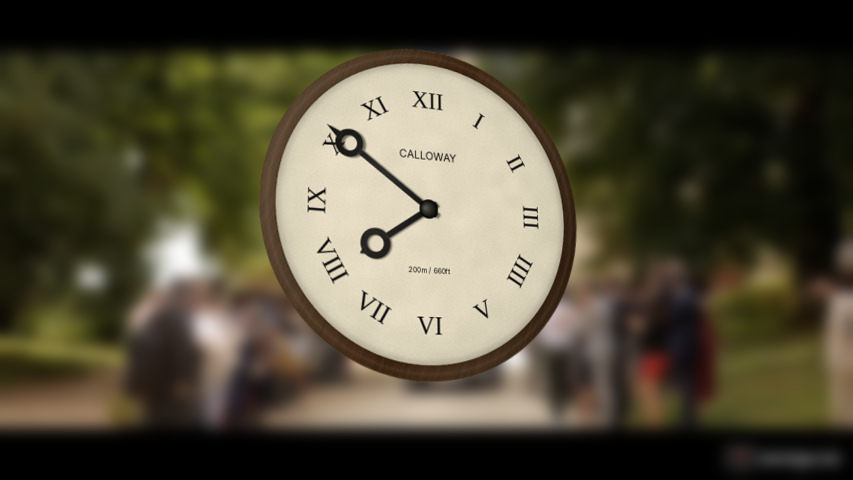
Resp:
**7:51**
